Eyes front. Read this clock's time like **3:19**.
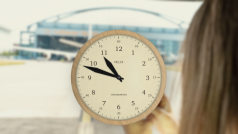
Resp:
**10:48**
